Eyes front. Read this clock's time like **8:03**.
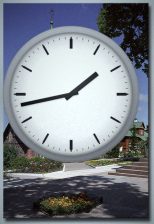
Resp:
**1:43**
